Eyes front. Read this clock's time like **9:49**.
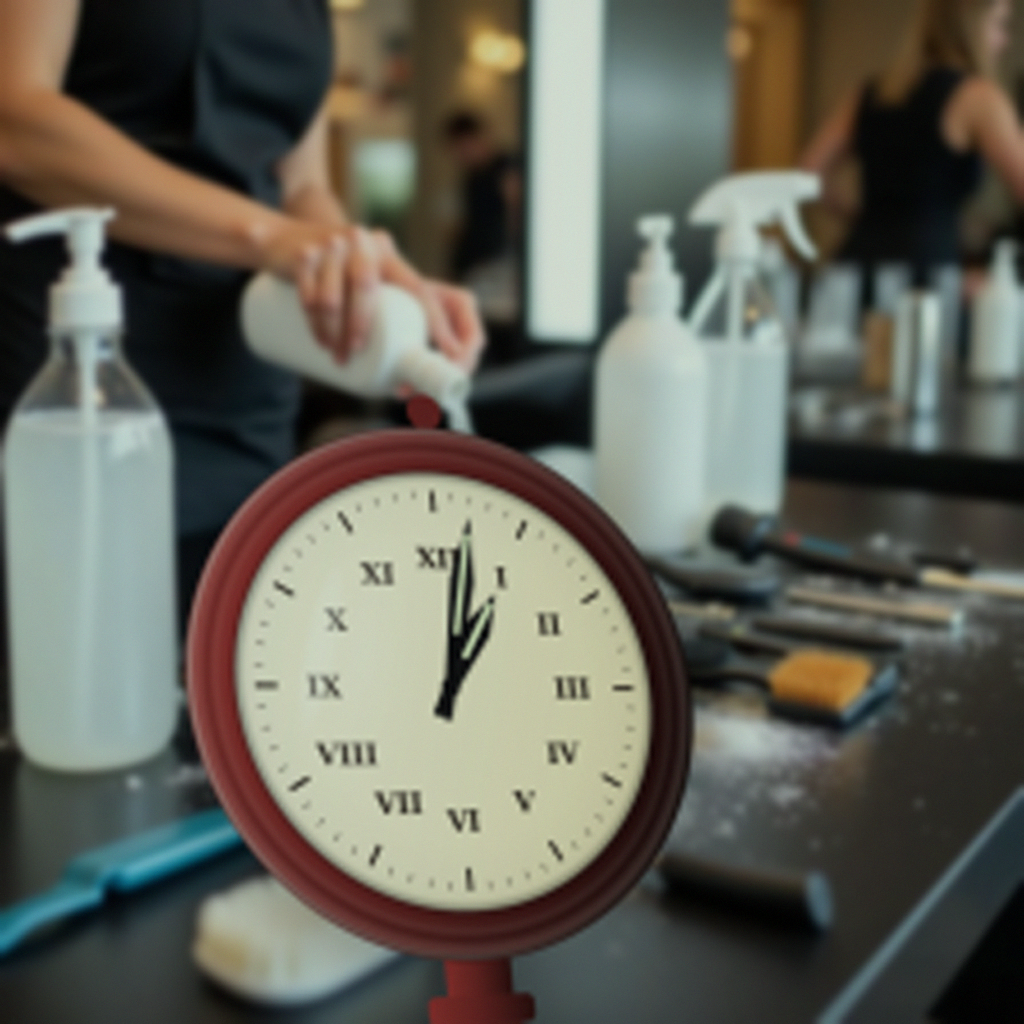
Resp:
**1:02**
